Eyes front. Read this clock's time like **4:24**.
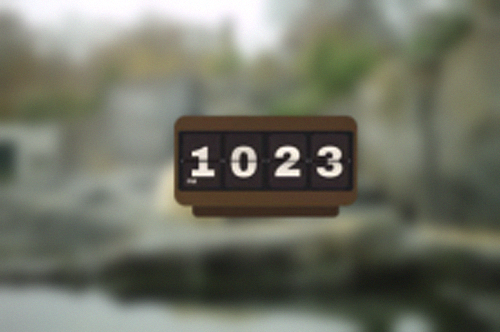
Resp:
**10:23**
